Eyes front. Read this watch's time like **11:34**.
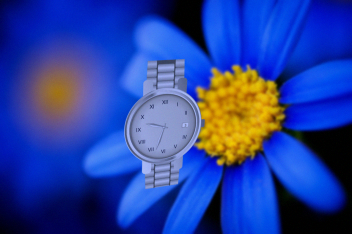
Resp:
**9:33**
